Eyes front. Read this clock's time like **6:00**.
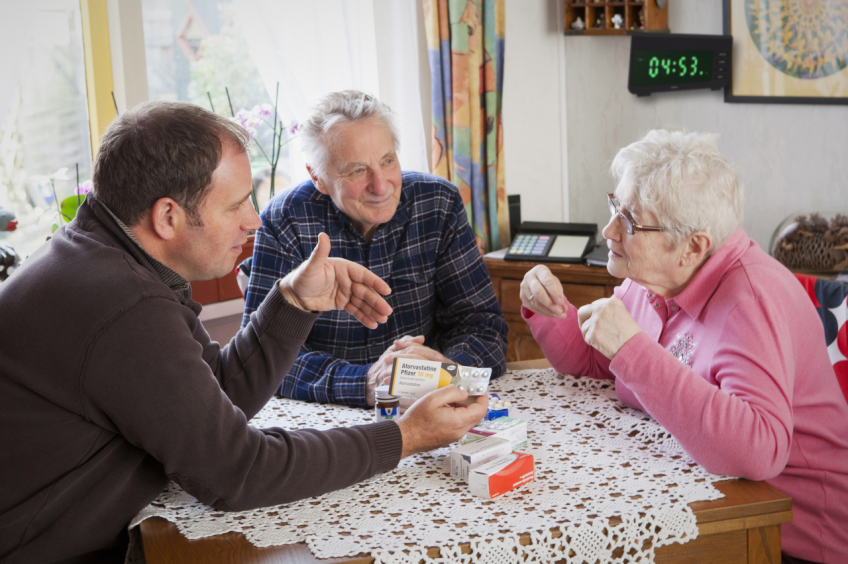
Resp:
**4:53**
